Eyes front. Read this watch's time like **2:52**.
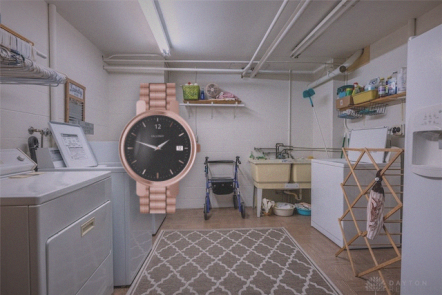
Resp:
**1:48**
